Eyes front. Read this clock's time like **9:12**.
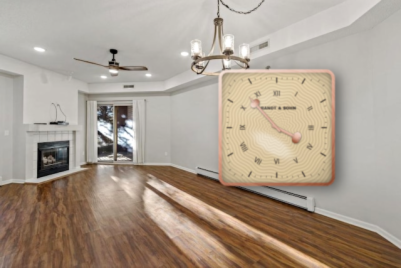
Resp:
**3:53**
